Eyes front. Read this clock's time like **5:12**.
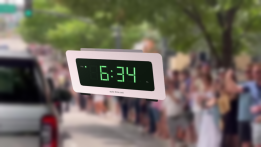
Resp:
**6:34**
